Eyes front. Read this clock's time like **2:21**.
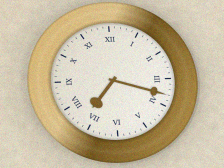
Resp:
**7:18**
